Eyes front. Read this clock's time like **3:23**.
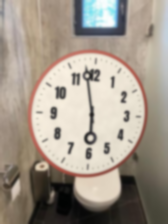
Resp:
**5:58**
